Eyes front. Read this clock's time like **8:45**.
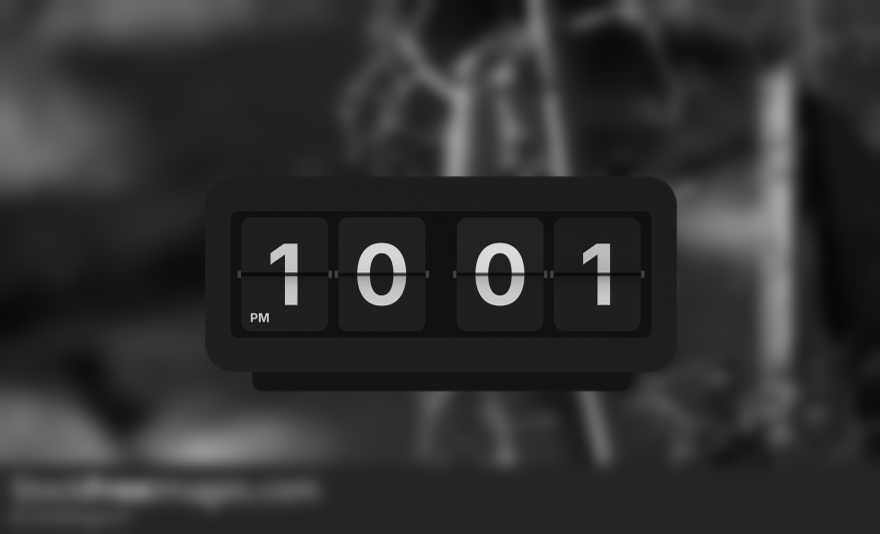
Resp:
**10:01**
